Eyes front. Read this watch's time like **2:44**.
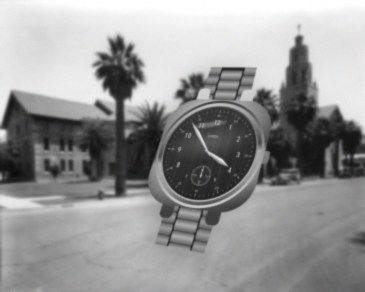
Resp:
**3:53**
